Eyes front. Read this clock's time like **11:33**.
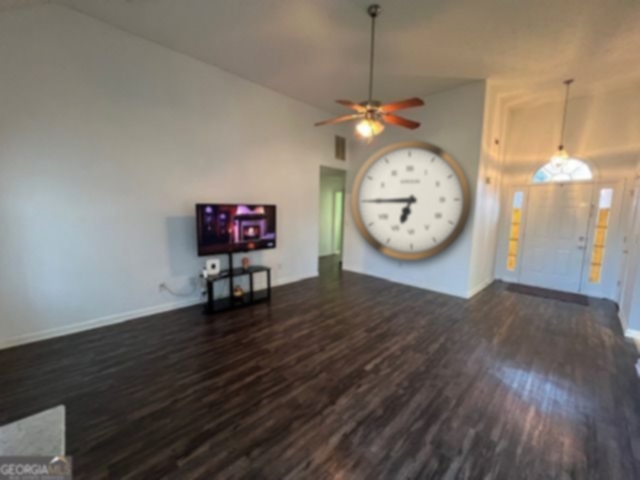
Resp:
**6:45**
